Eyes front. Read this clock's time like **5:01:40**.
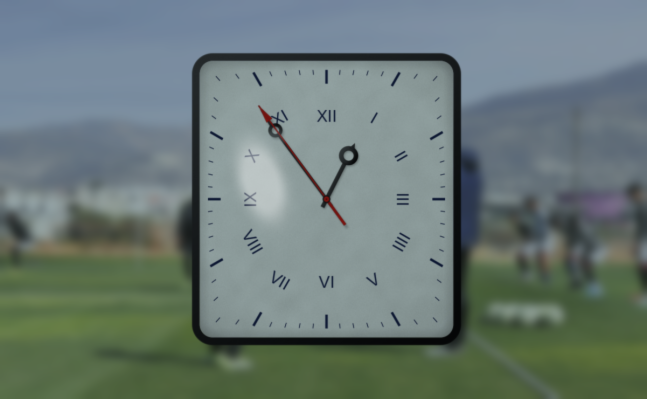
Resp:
**12:53:54**
